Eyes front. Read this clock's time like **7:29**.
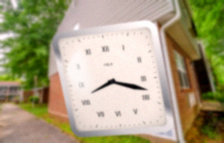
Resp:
**8:18**
